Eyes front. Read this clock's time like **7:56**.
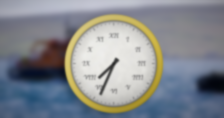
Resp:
**7:34**
